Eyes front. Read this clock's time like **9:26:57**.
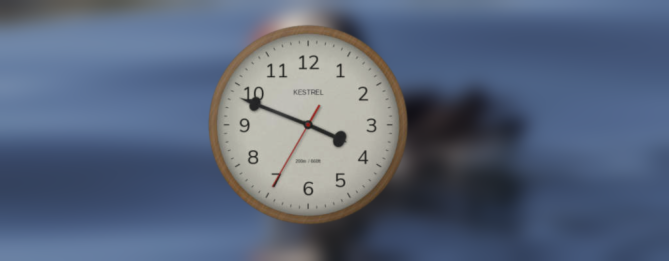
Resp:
**3:48:35**
